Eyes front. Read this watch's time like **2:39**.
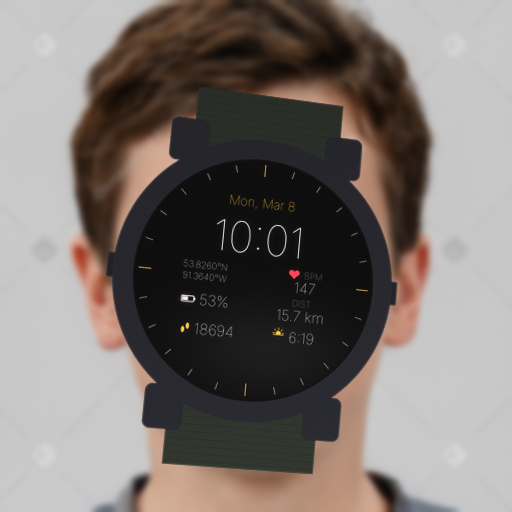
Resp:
**10:01**
